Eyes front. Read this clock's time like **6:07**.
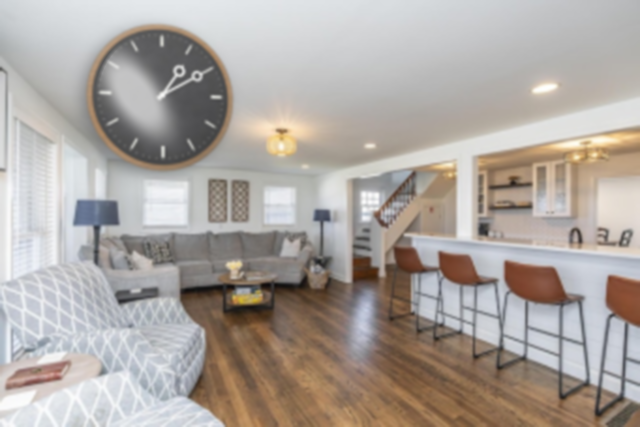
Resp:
**1:10**
